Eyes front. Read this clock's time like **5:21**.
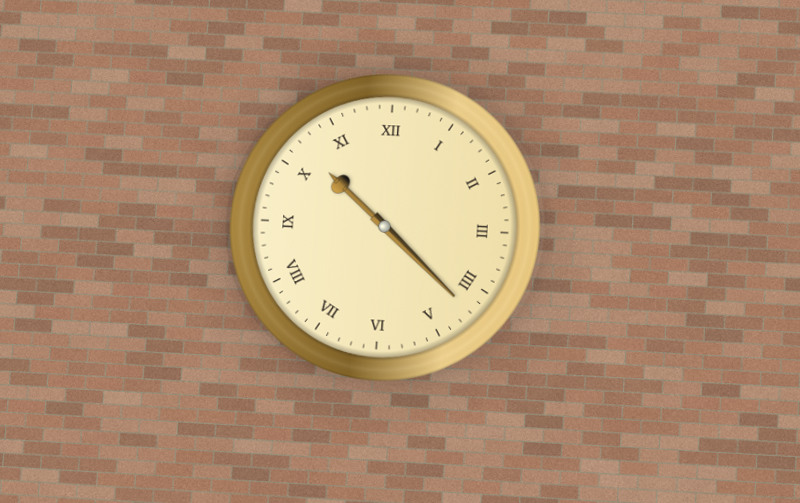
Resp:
**10:22**
